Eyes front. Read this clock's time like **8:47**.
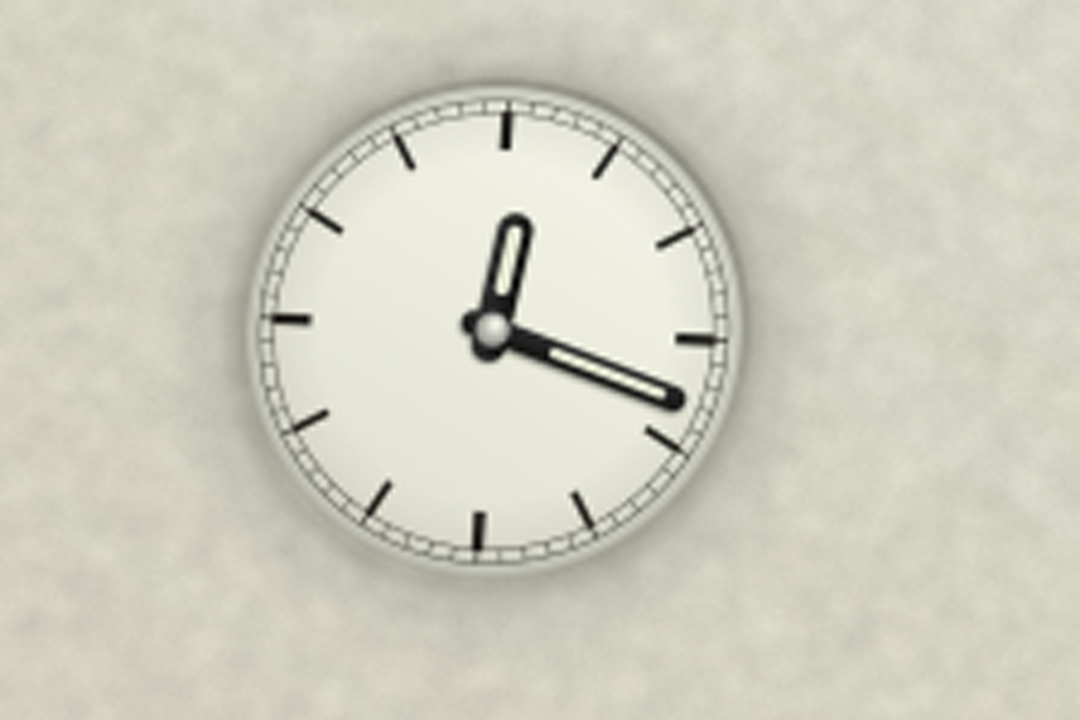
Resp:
**12:18**
